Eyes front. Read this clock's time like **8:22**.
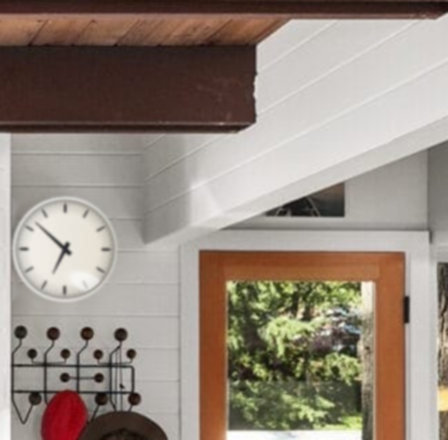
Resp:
**6:52**
